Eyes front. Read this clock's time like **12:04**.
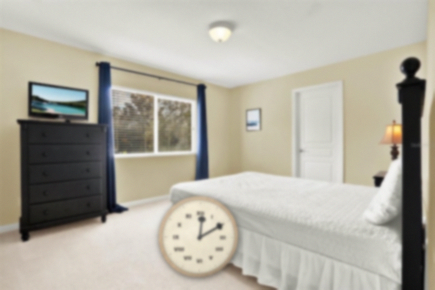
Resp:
**12:10**
